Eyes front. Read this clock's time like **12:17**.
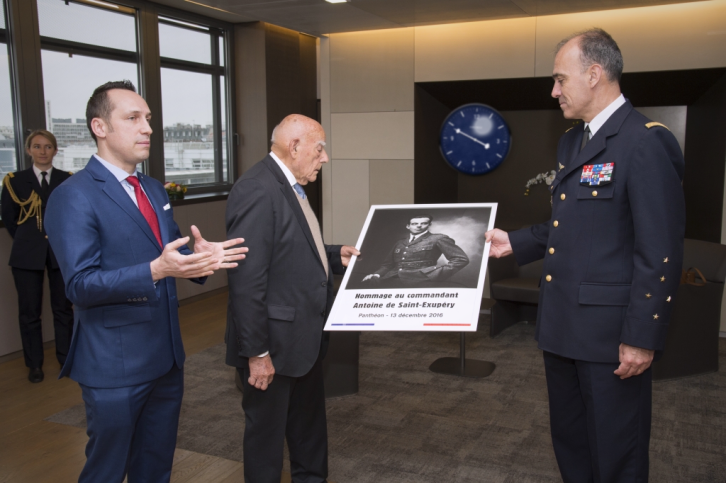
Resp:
**3:49**
